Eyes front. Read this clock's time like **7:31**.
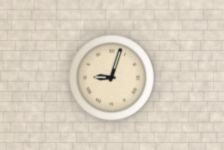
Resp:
**9:03**
